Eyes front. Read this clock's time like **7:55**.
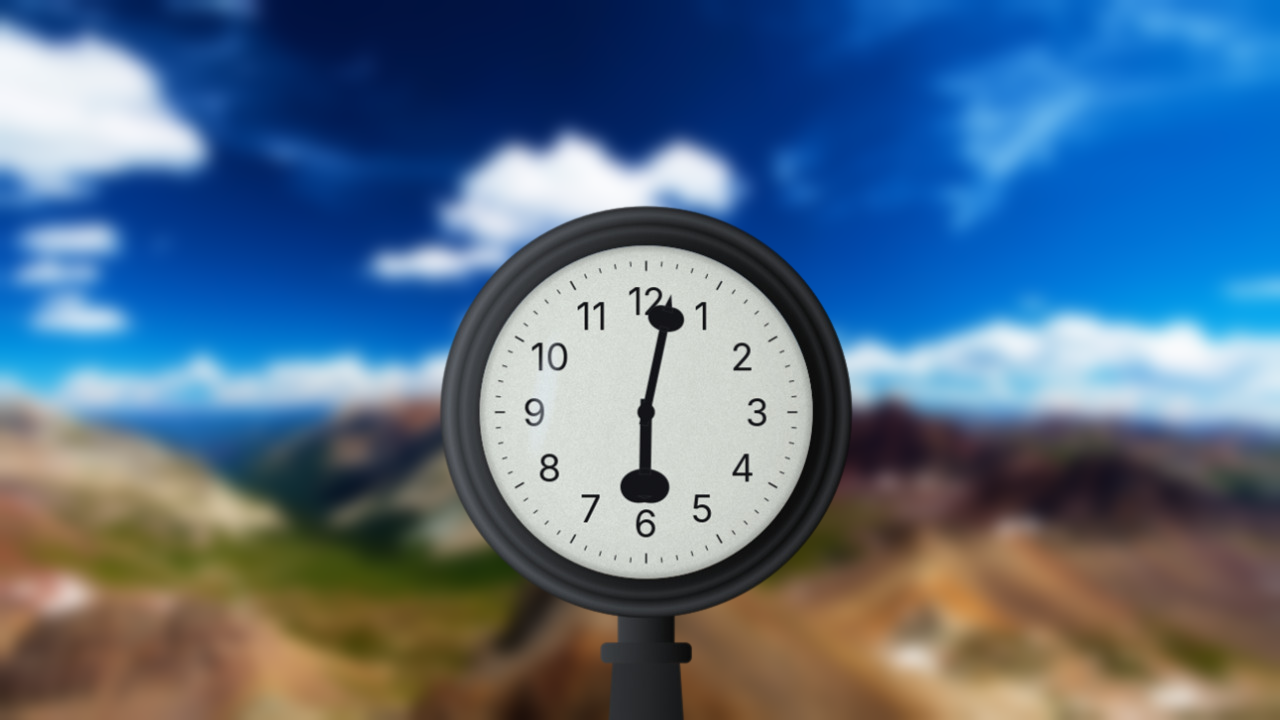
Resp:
**6:02**
